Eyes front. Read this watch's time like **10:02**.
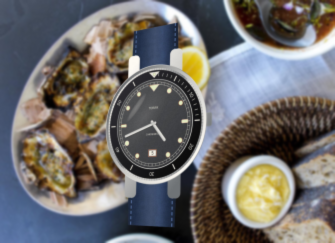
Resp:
**4:42**
